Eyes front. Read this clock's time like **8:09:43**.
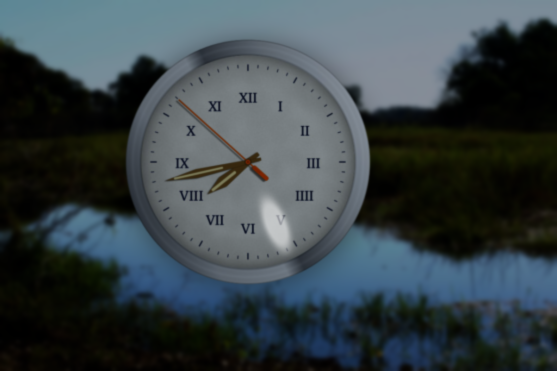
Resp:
**7:42:52**
